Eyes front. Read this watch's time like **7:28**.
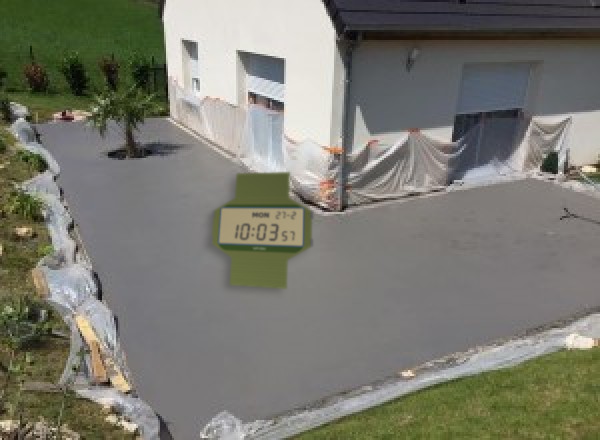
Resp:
**10:03**
